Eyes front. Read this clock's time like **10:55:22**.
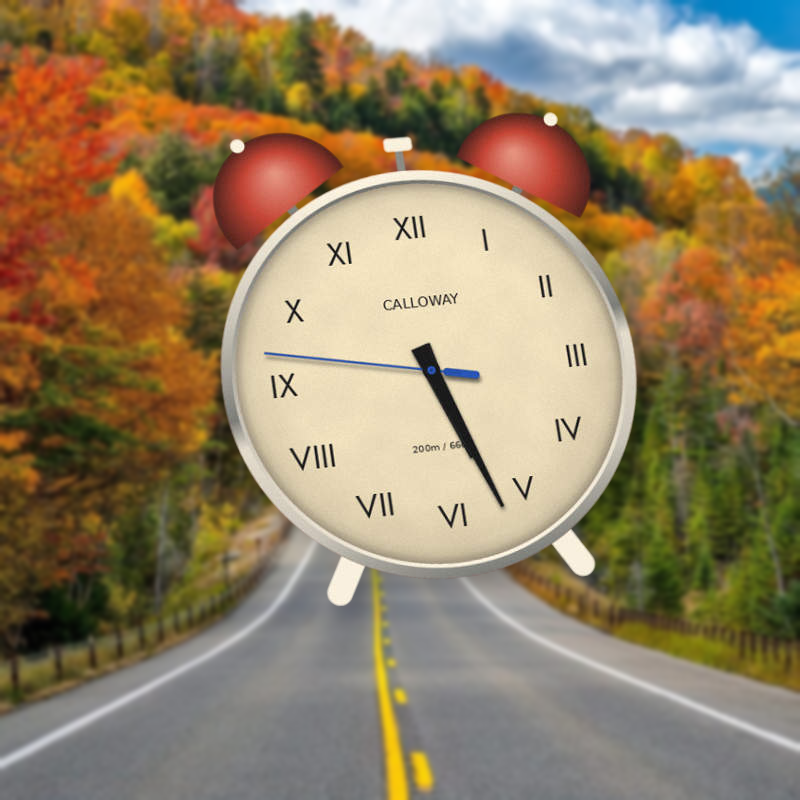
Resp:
**5:26:47**
